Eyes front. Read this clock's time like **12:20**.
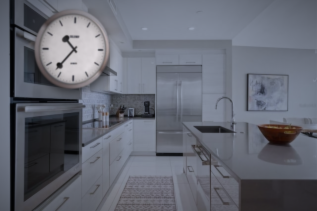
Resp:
**10:37**
